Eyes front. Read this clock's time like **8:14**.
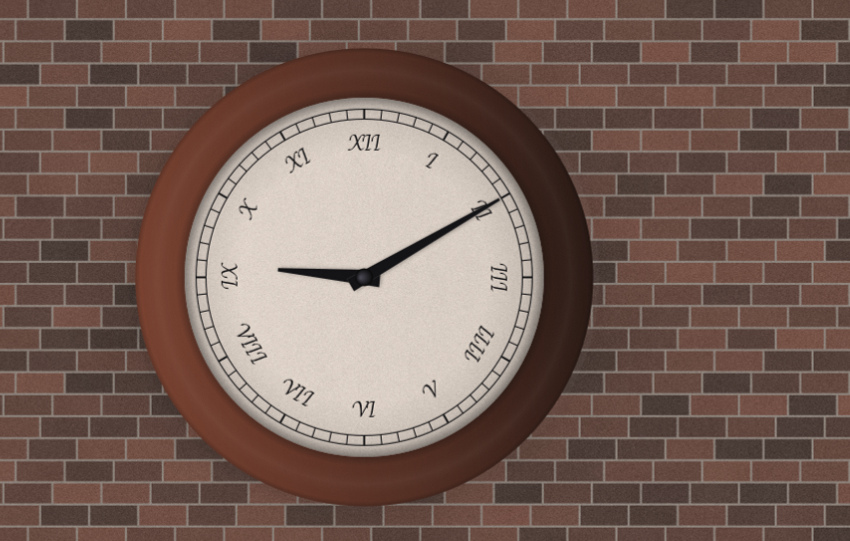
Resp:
**9:10**
